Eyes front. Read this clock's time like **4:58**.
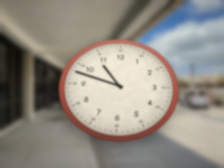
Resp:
**10:48**
